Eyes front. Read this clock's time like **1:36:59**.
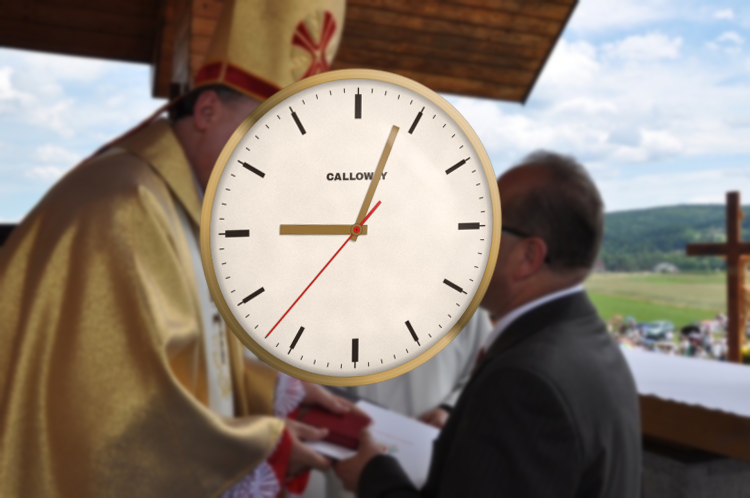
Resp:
**9:03:37**
